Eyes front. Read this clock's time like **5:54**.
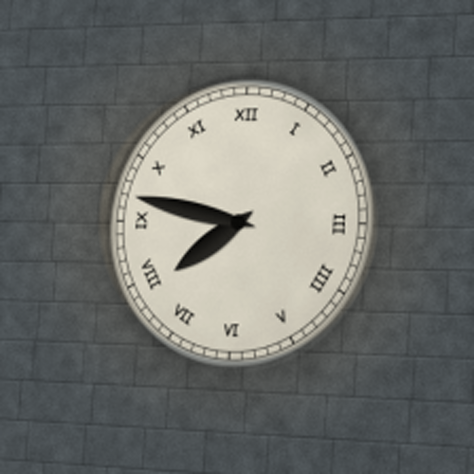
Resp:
**7:47**
